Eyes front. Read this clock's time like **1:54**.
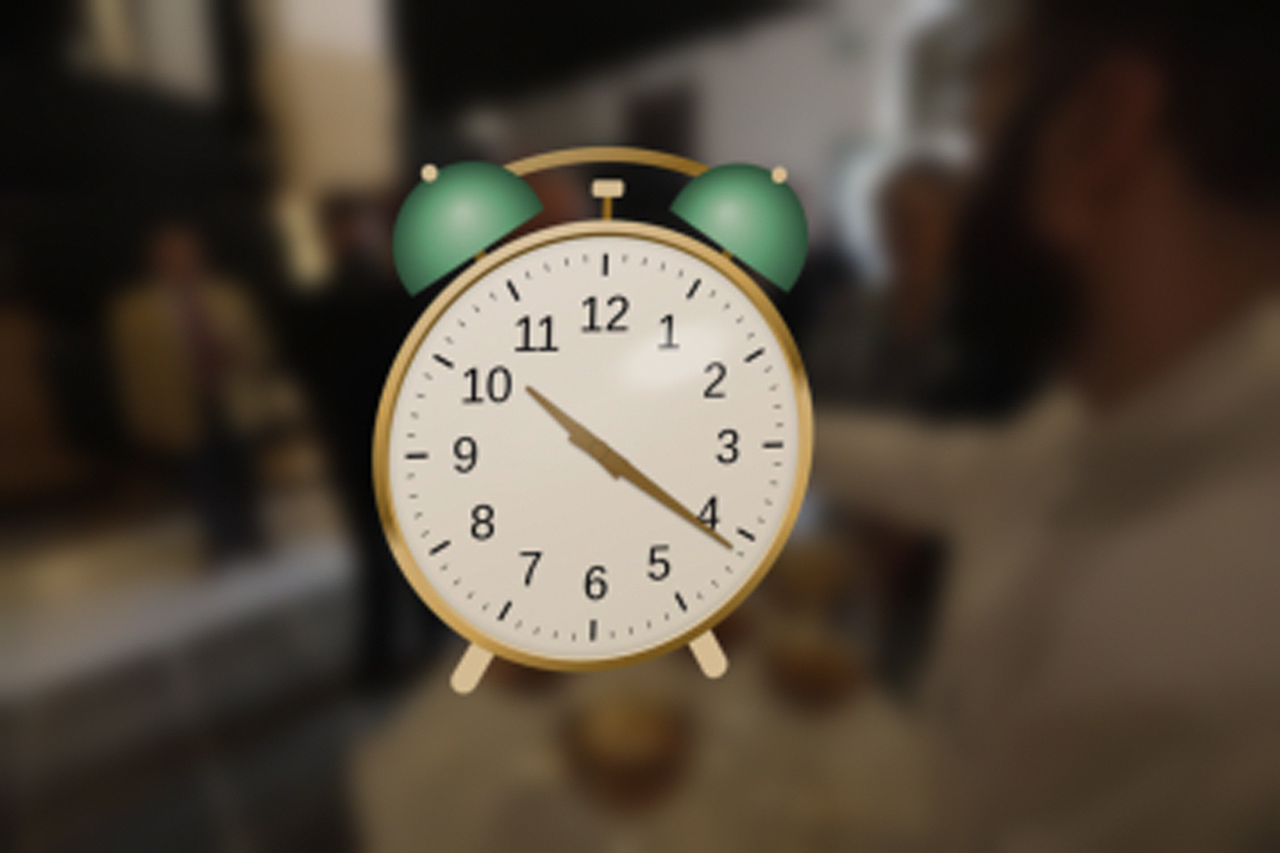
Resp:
**10:21**
